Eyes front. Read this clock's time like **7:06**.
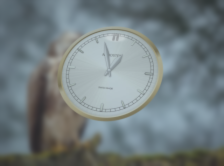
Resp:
**12:57**
